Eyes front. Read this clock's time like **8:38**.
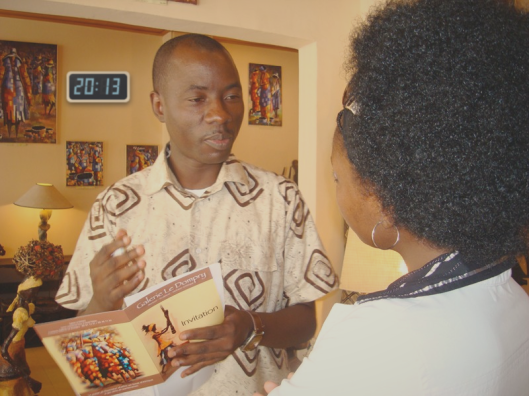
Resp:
**20:13**
